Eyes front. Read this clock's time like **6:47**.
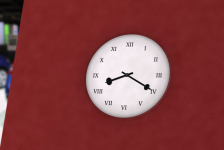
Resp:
**8:20**
